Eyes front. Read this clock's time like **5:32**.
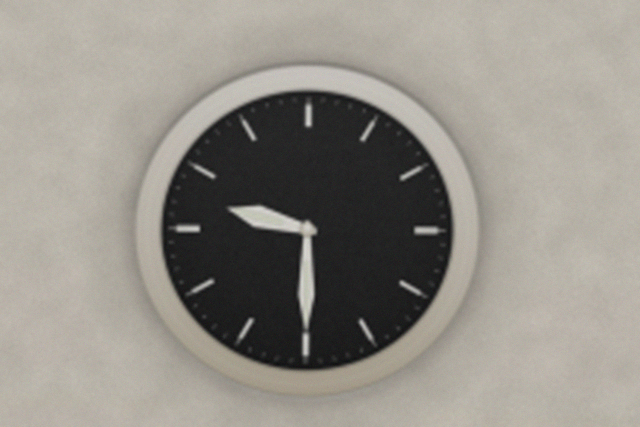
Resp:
**9:30**
